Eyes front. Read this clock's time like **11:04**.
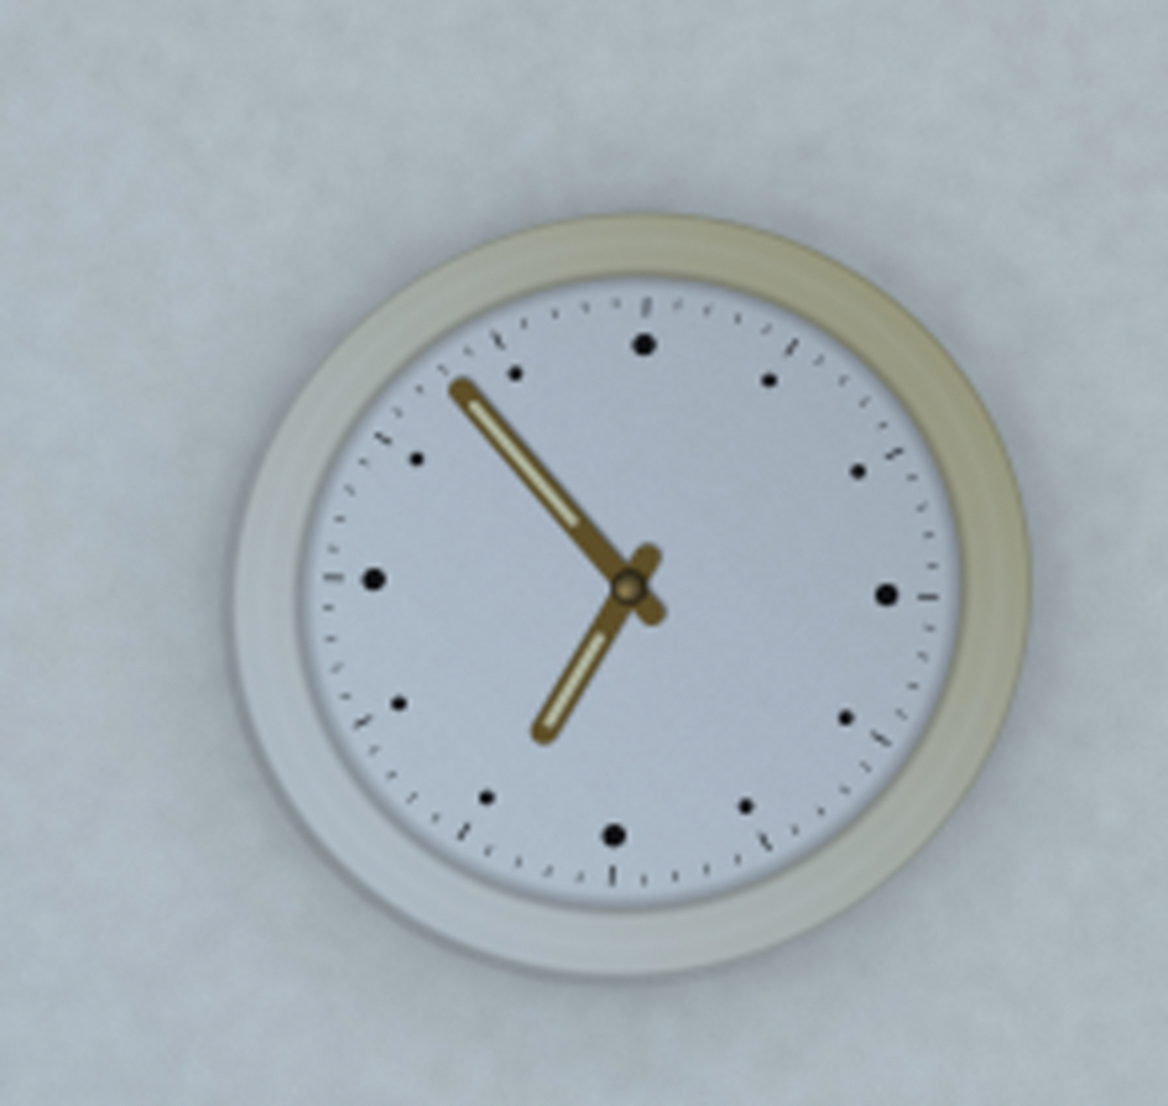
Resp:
**6:53**
